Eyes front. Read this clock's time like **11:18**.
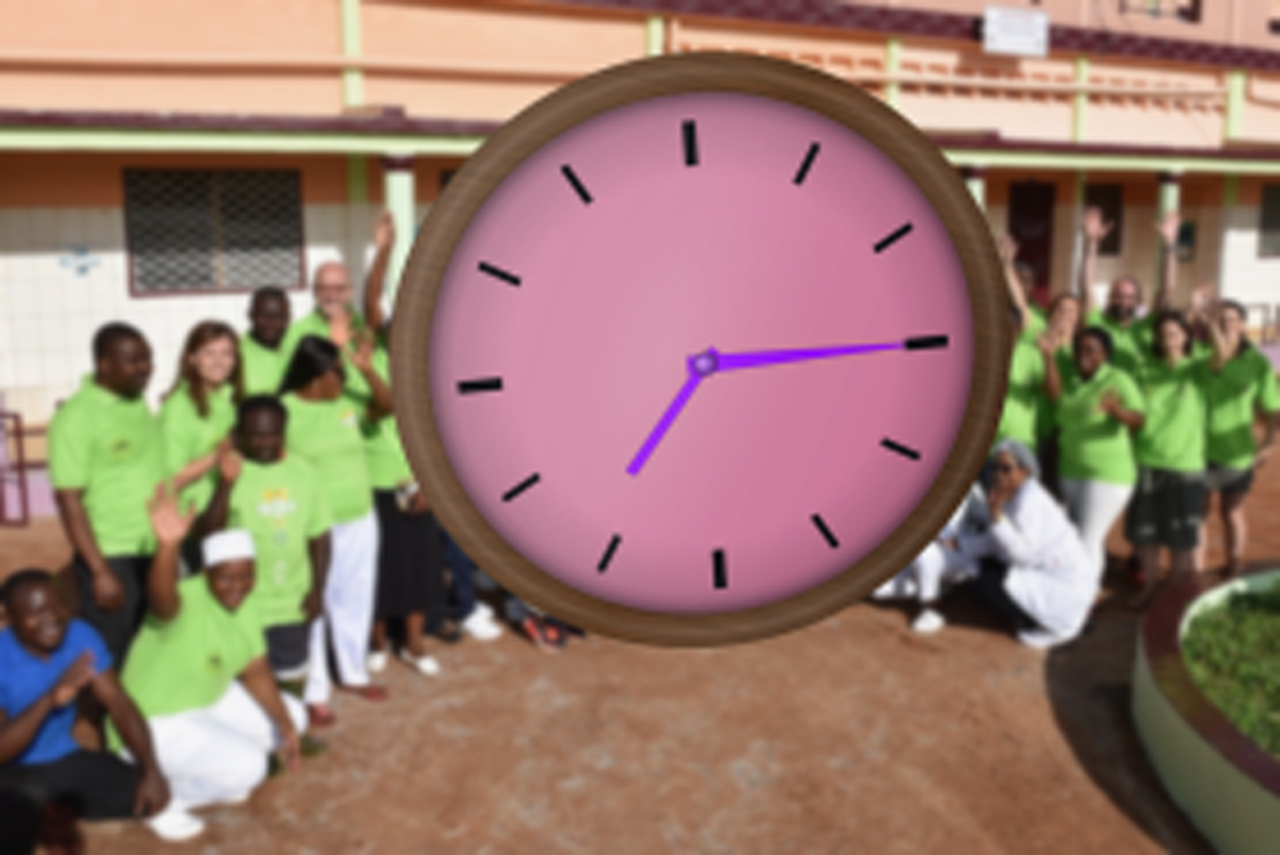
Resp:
**7:15**
